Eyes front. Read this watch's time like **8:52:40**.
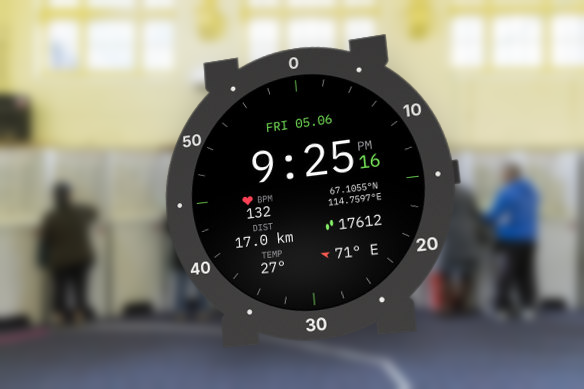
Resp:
**9:25:16**
